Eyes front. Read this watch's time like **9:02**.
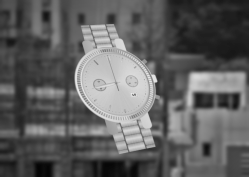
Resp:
**8:44**
